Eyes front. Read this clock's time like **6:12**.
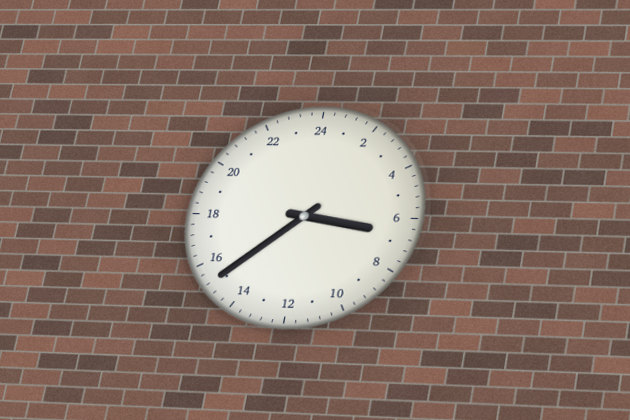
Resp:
**6:38**
